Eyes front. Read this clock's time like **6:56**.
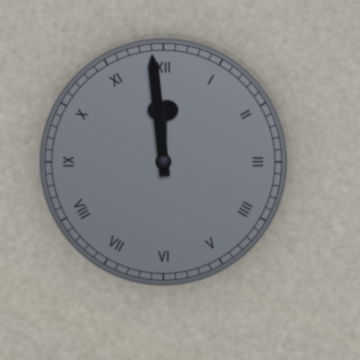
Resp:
**11:59**
